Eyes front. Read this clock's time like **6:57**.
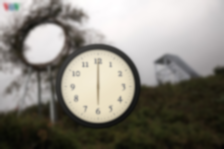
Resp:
**6:00**
